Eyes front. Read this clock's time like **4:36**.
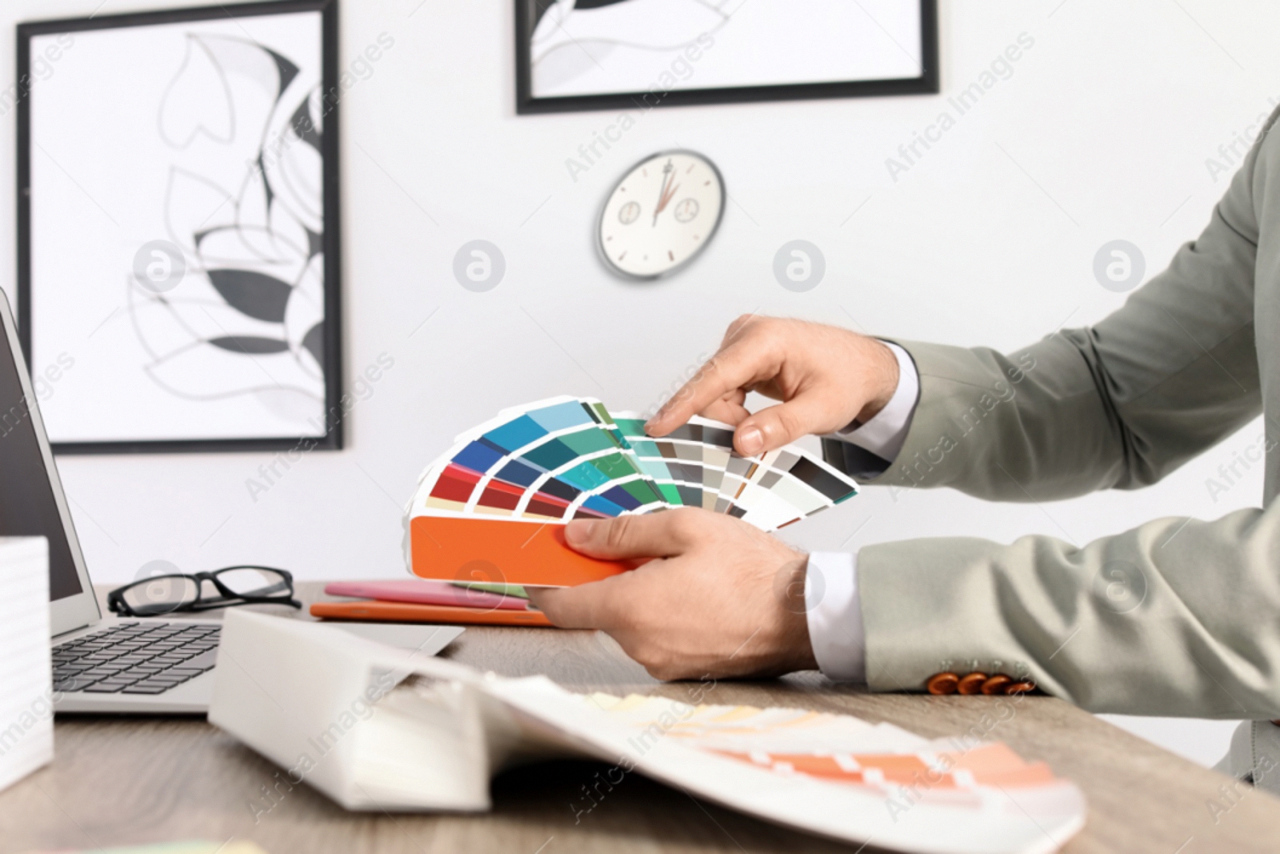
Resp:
**1:02**
